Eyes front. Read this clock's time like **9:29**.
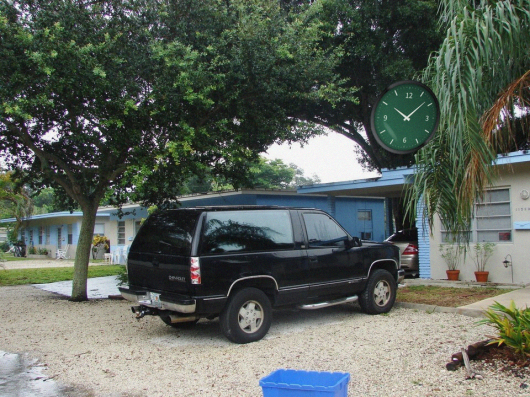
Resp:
**10:08**
